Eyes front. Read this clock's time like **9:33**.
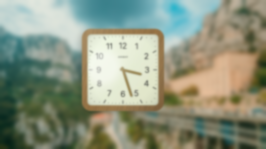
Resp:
**3:27**
